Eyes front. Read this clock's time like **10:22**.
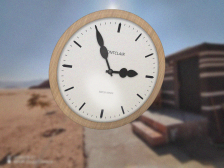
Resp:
**2:55**
